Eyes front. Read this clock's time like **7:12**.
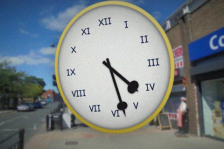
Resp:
**4:28**
